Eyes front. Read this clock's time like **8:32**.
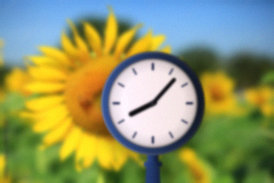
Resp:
**8:07**
